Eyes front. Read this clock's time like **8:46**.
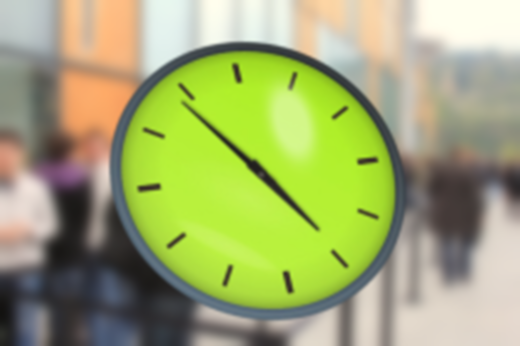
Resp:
**4:54**
